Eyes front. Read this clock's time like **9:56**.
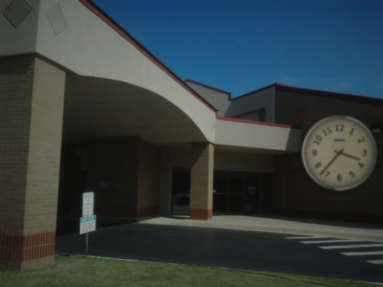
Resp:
**3:37**
